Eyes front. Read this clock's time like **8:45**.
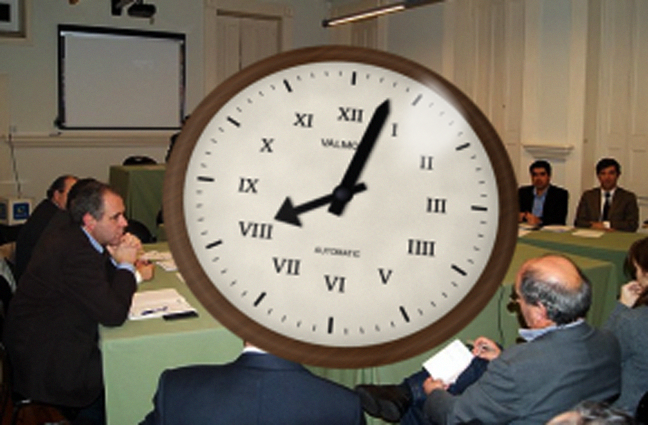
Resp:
**8:03**
